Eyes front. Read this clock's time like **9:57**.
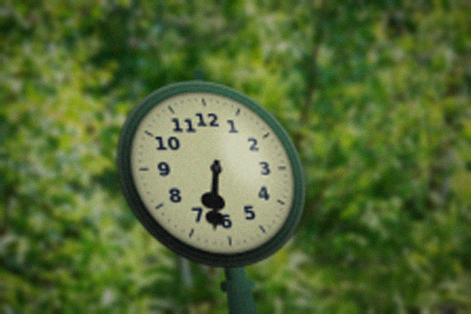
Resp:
**6:32**
